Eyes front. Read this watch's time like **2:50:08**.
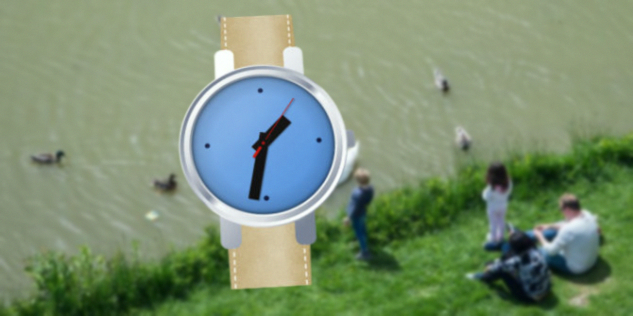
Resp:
**1:32:06**
